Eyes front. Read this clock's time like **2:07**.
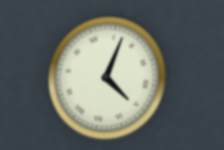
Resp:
**5:07**
